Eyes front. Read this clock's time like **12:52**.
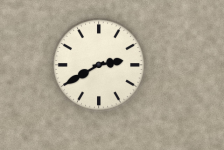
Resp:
**2:40**
